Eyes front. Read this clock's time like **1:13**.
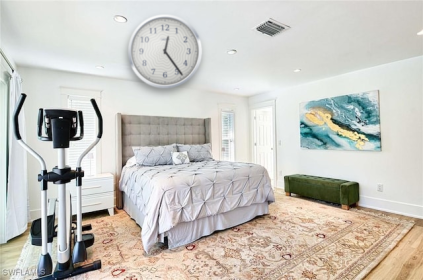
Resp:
**12:24**
